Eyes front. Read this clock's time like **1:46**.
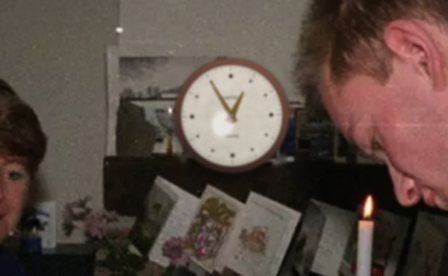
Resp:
**12:55**
